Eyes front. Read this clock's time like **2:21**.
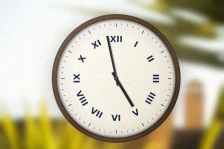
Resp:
**4:58**
